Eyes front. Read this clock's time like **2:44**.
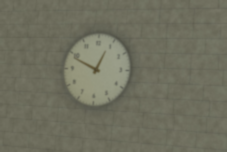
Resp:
**12:49**
